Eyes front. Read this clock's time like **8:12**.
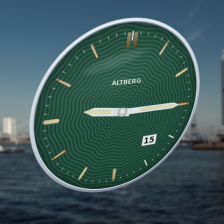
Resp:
**9:15**
